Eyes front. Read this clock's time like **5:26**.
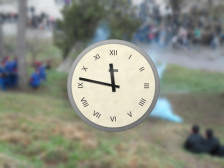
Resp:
**11:47**
